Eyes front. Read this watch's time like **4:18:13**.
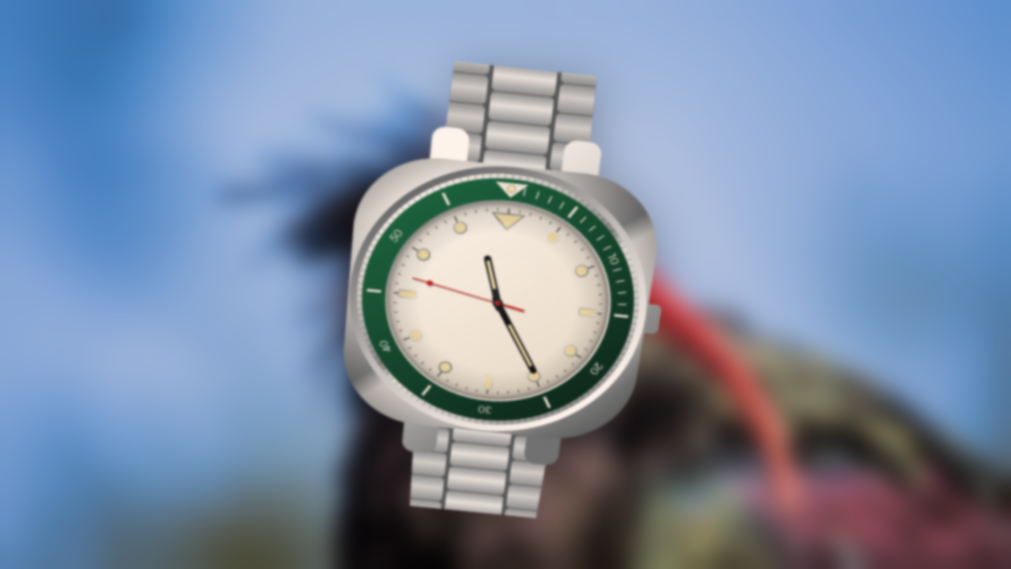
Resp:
**11:24:47**
